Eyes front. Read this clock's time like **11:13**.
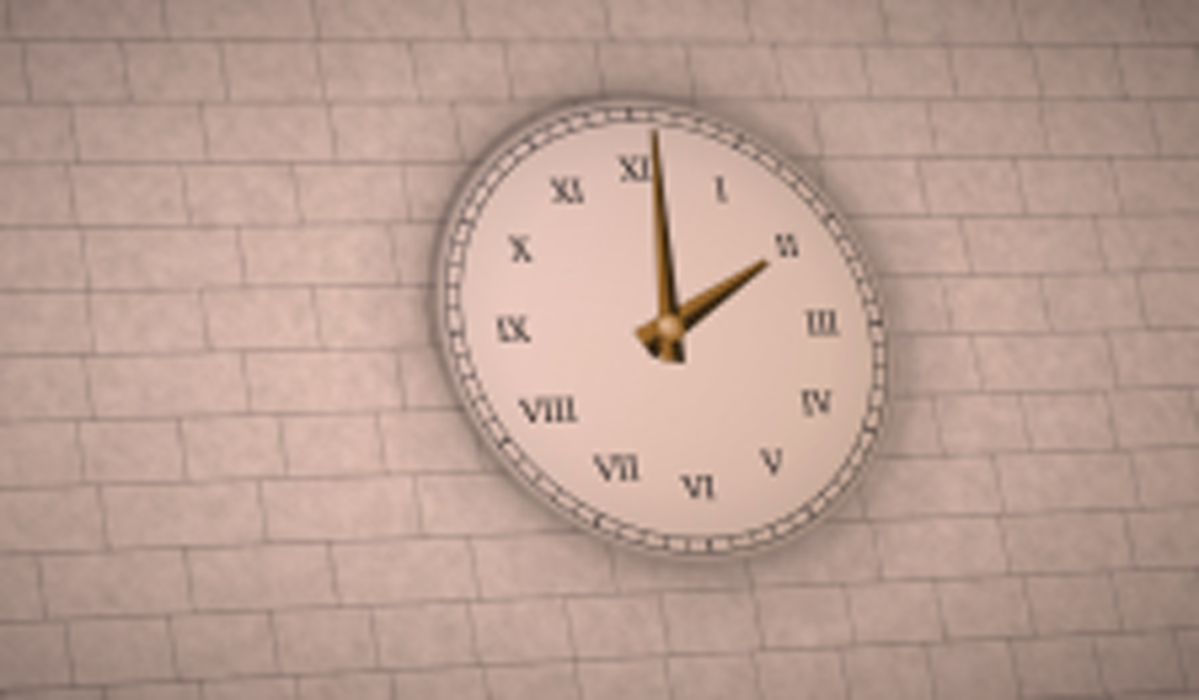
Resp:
**2:01**
